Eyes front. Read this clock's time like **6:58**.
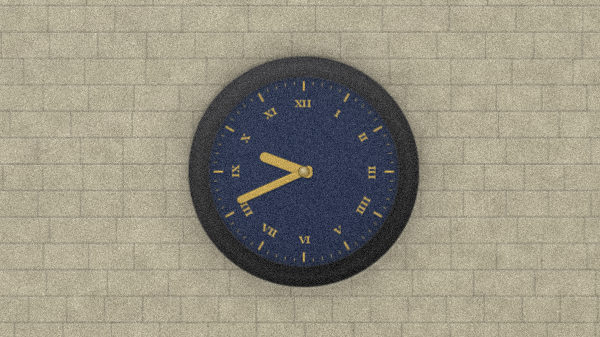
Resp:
**9:41**
